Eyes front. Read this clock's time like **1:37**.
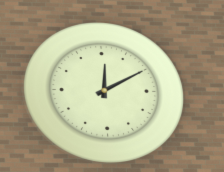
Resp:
**12:10**
